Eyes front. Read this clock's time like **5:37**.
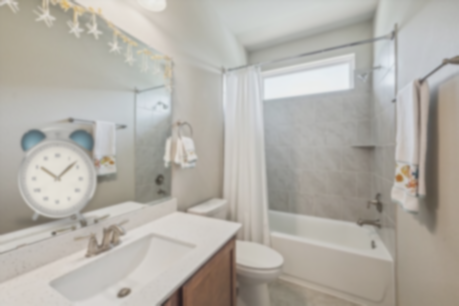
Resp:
**10:08**
